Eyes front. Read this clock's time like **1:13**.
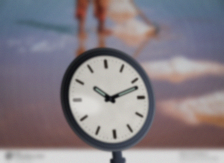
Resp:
**10:12**
